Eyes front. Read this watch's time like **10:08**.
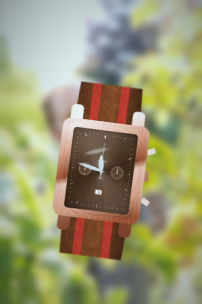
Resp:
**11:47**
